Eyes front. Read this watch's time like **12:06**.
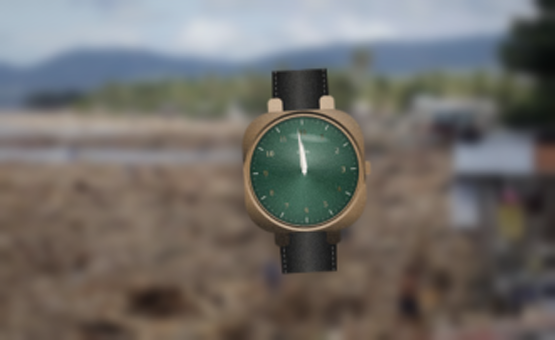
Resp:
**11:59**
